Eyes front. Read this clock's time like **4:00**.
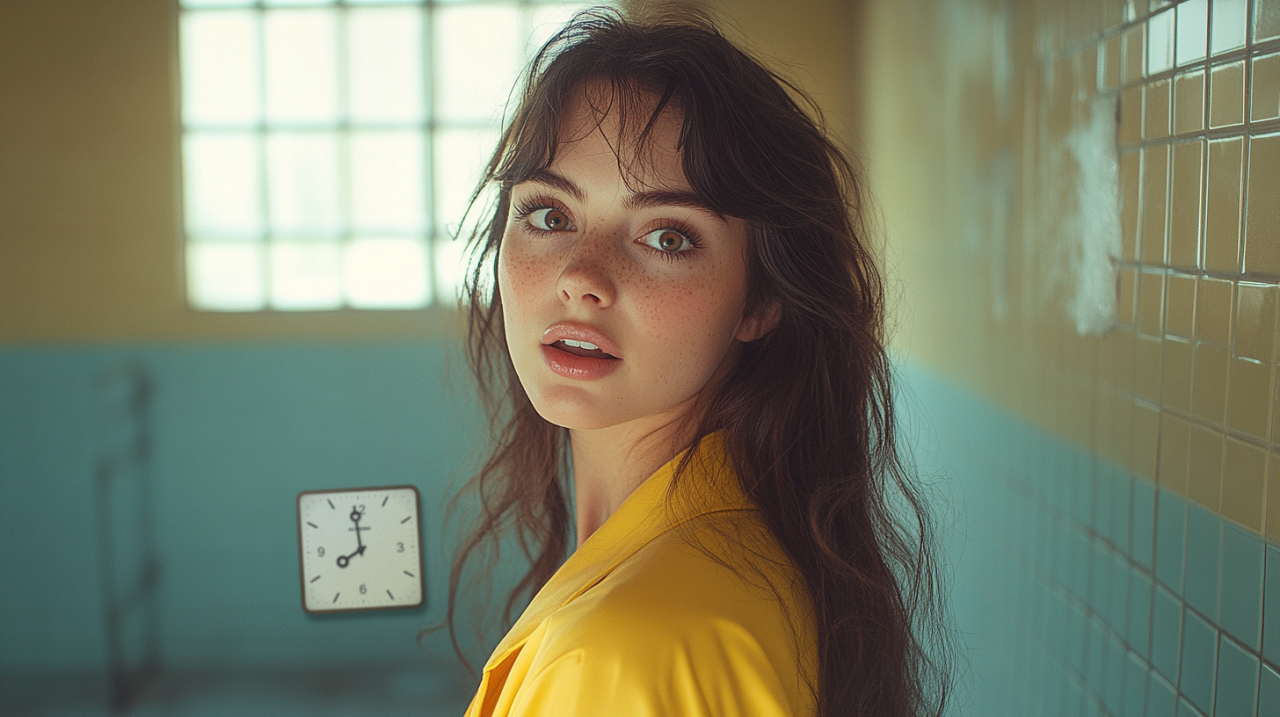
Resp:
**7:59**
